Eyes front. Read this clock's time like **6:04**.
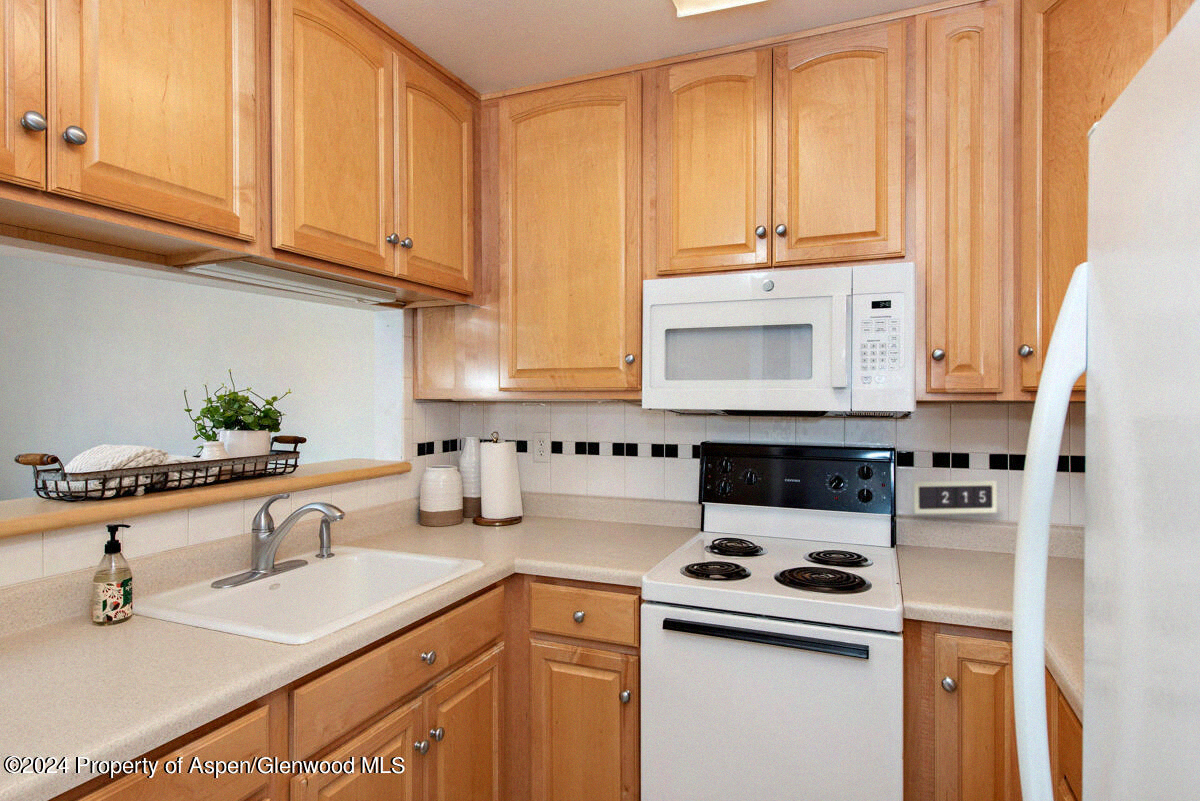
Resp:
**2:15**
